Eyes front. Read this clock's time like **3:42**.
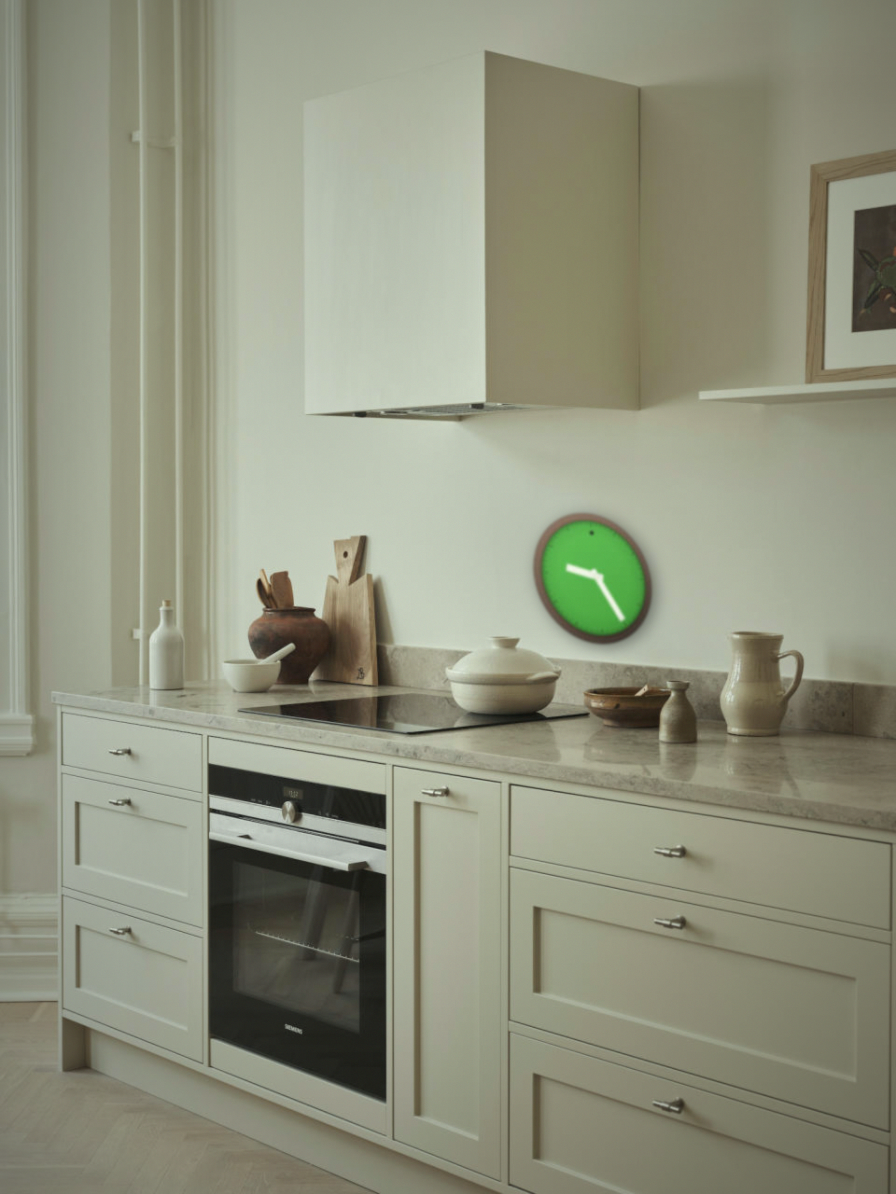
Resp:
**9:25**
